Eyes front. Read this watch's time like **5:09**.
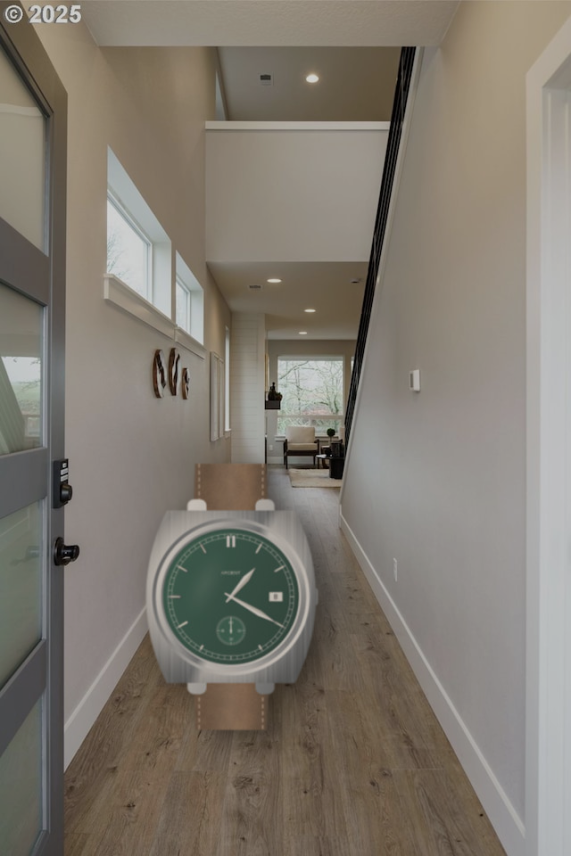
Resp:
**1:20**
